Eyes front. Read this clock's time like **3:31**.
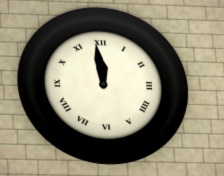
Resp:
**11:59**
